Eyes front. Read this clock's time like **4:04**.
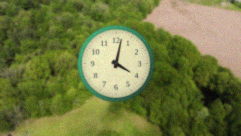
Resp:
**4:02**
